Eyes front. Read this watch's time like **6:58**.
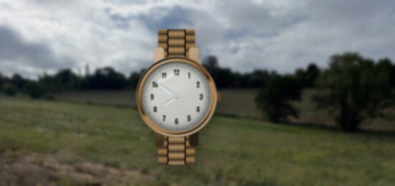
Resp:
**7:51**
